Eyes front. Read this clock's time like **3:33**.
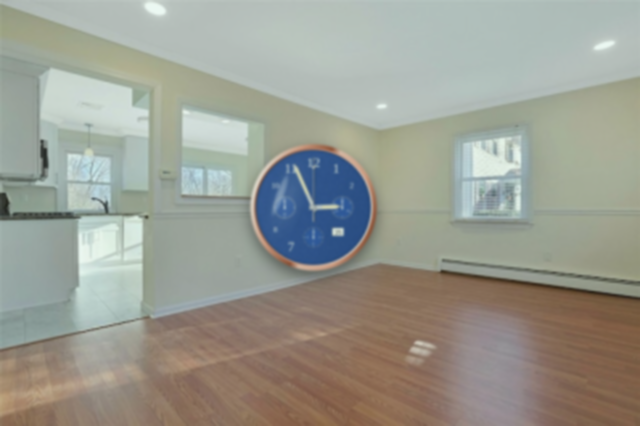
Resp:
**2:56**
